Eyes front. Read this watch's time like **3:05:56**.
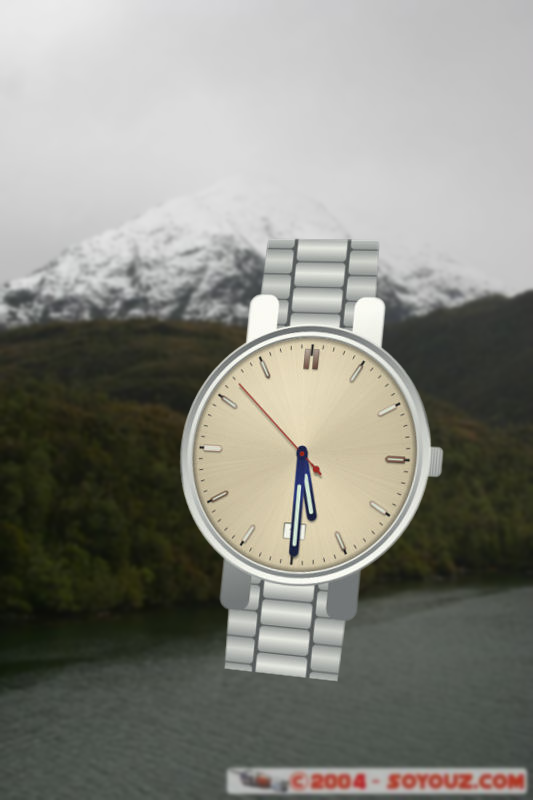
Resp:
**5:29:52**
